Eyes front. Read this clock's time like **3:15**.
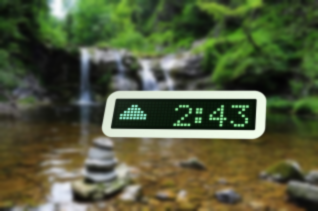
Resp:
**2:43**
